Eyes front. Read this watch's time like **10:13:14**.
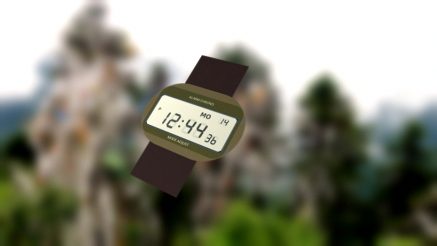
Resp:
**12:44:36**
